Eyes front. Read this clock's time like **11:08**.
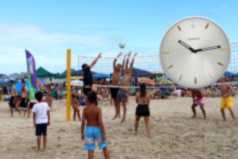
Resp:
**10:14**
